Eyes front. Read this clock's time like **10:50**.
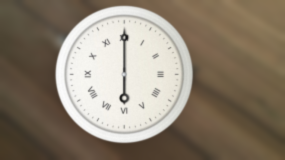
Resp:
**6:00**
